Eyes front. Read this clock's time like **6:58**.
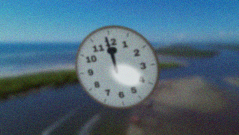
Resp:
**11:59**
